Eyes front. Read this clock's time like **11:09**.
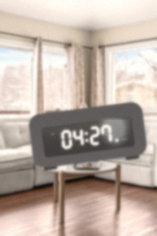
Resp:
**4:27**
